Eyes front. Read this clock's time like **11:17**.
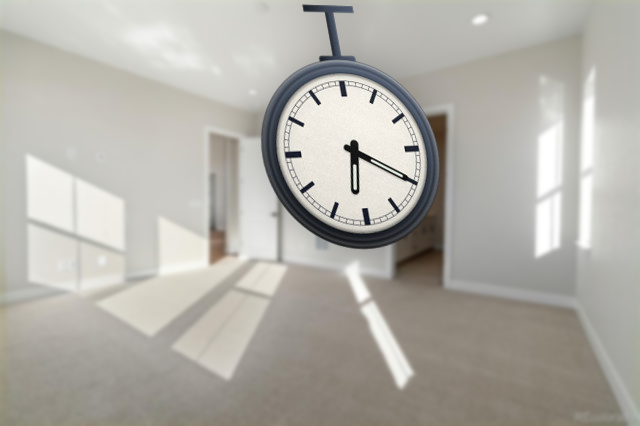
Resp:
**6:20**
